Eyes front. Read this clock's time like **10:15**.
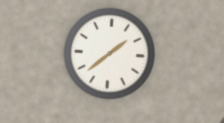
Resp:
**1:38**
